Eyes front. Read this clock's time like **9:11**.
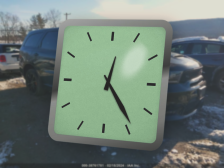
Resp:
**12:24**
